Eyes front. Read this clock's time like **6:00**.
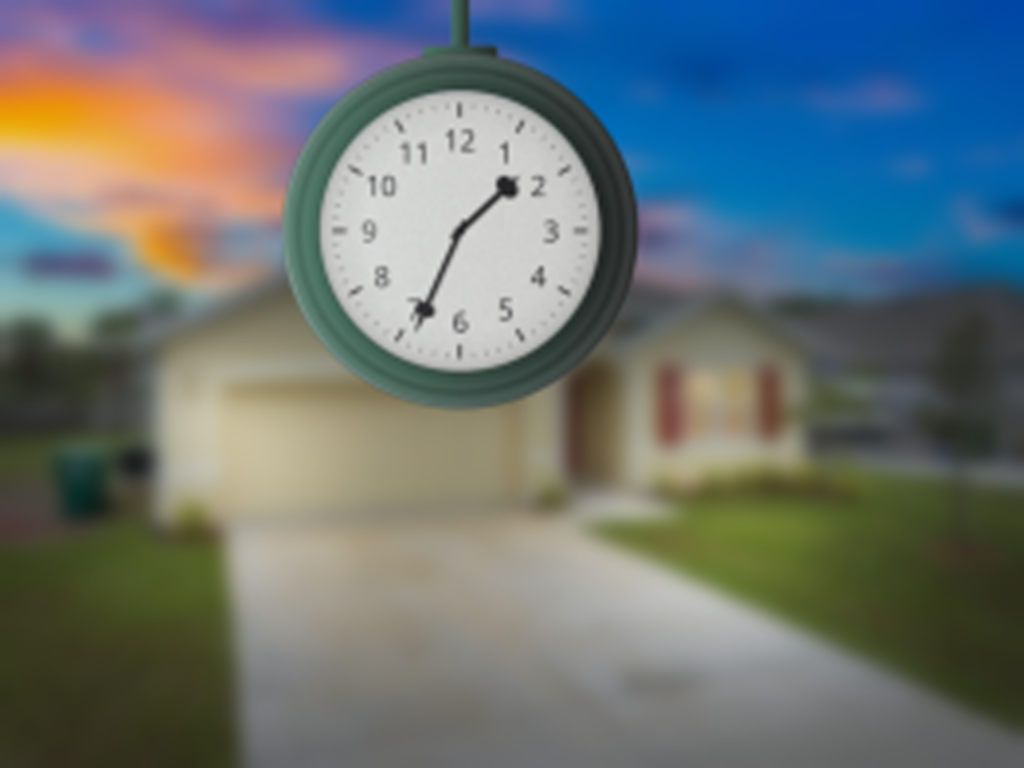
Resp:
**1:34**
